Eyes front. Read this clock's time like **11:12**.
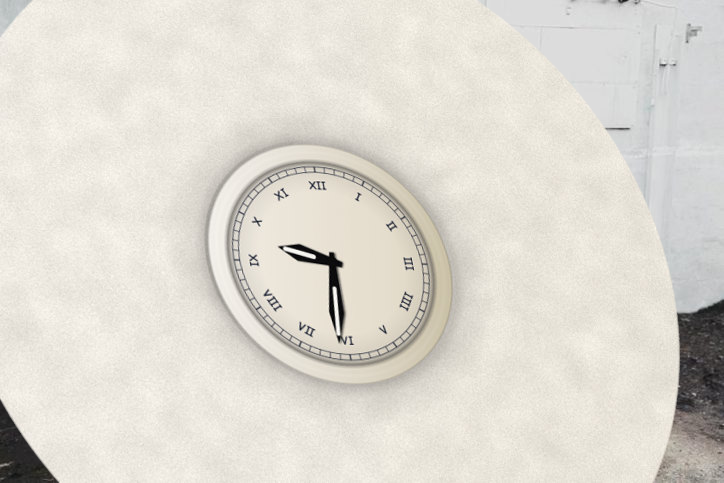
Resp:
**9:31**
